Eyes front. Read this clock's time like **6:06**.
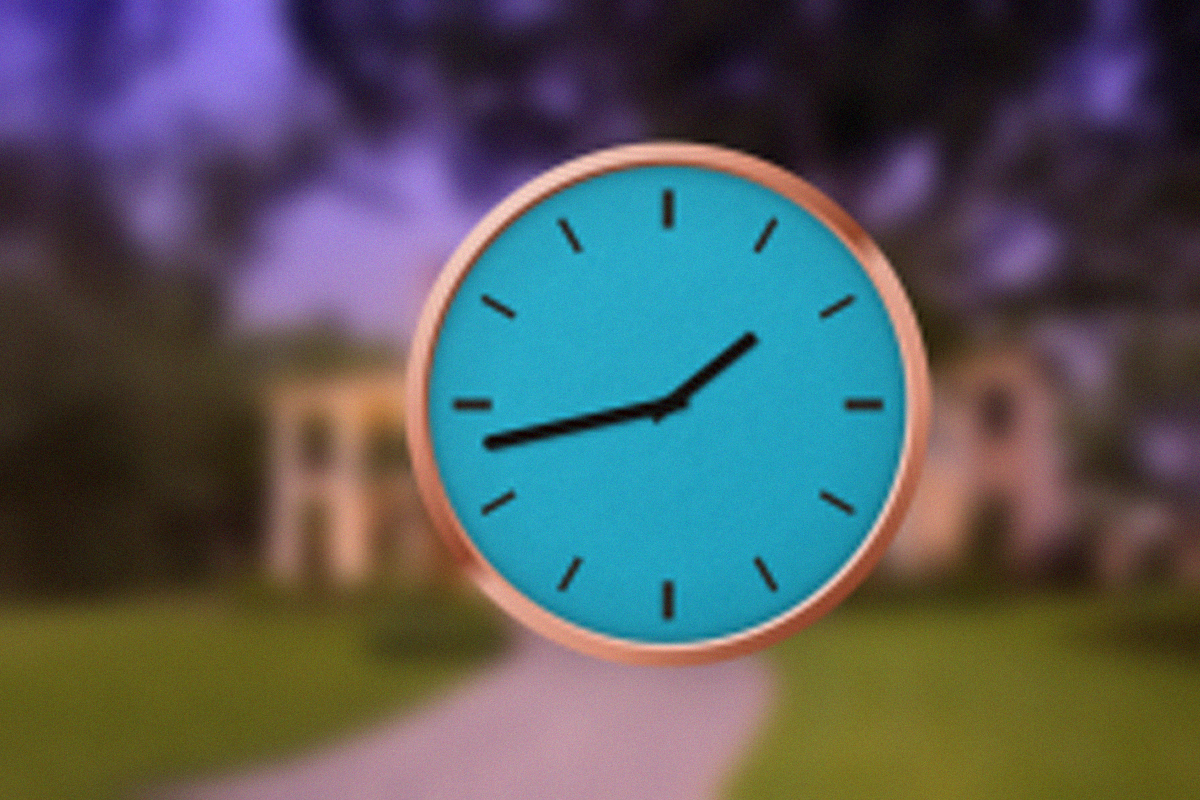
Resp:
**1:43**
